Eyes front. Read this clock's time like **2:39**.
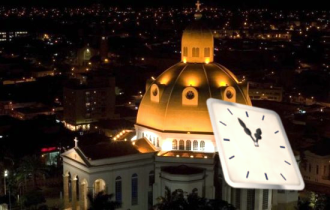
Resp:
**12:56**
